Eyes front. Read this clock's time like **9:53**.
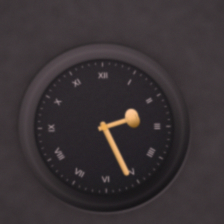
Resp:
**2:26**
